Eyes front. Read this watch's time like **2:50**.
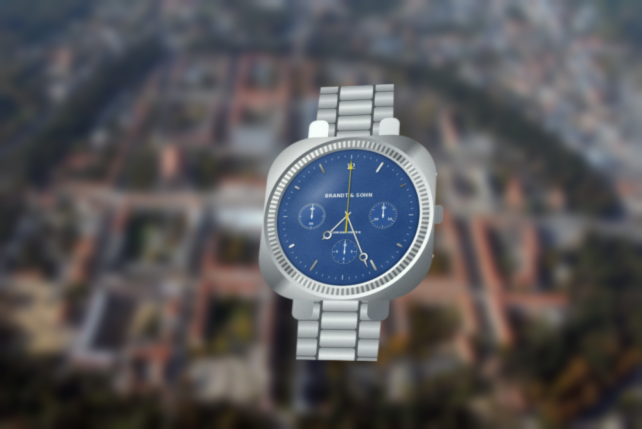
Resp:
**7:26**
